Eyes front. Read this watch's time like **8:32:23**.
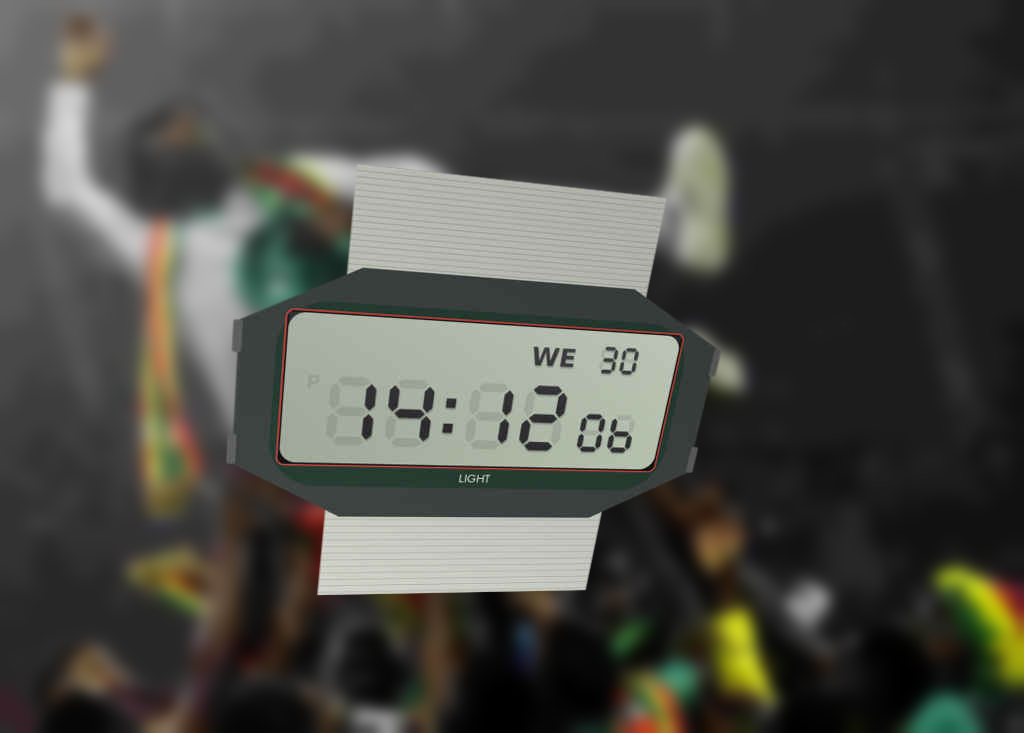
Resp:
**14:12:06**
